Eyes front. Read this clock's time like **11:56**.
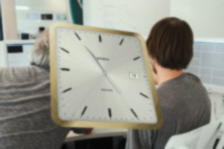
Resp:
**4:55**
